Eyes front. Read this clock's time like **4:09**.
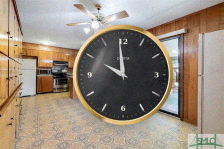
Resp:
**9:59**
